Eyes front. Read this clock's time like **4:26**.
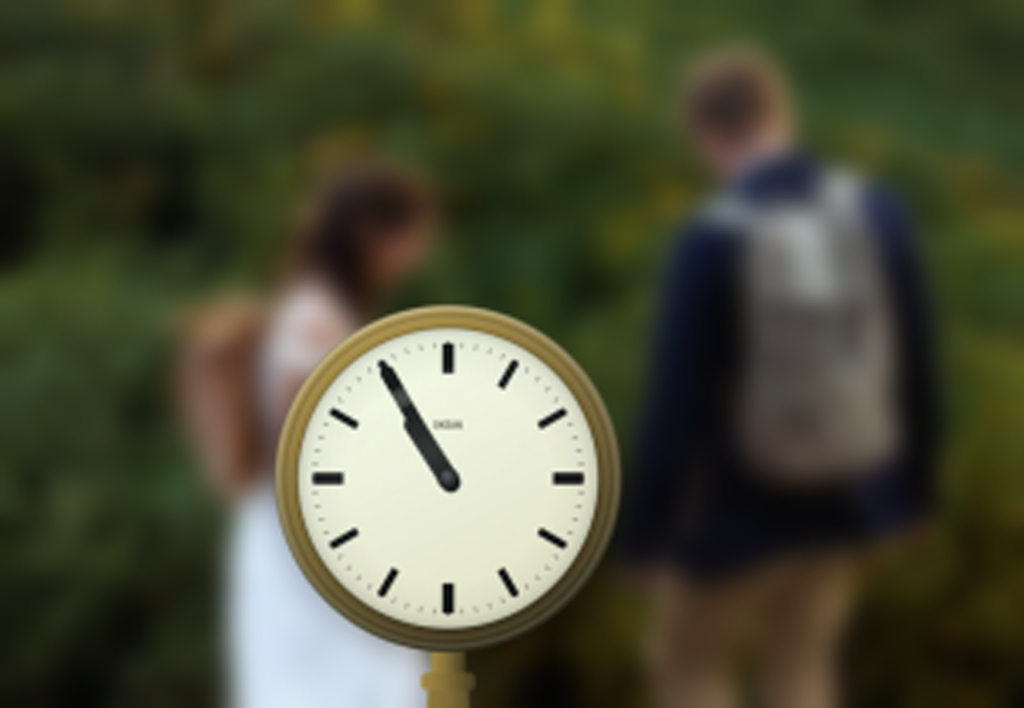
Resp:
**10:55**
